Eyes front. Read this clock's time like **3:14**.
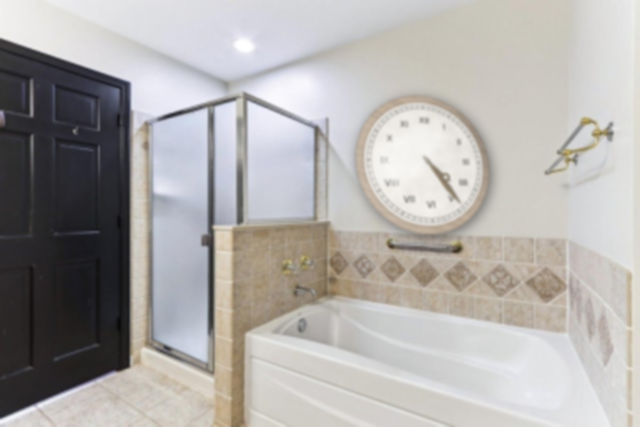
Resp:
**4:24**
